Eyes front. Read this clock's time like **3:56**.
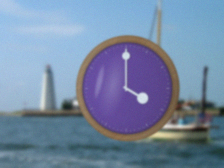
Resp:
**4:00**
